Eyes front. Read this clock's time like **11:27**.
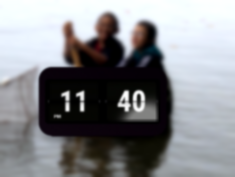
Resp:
**11:40**
